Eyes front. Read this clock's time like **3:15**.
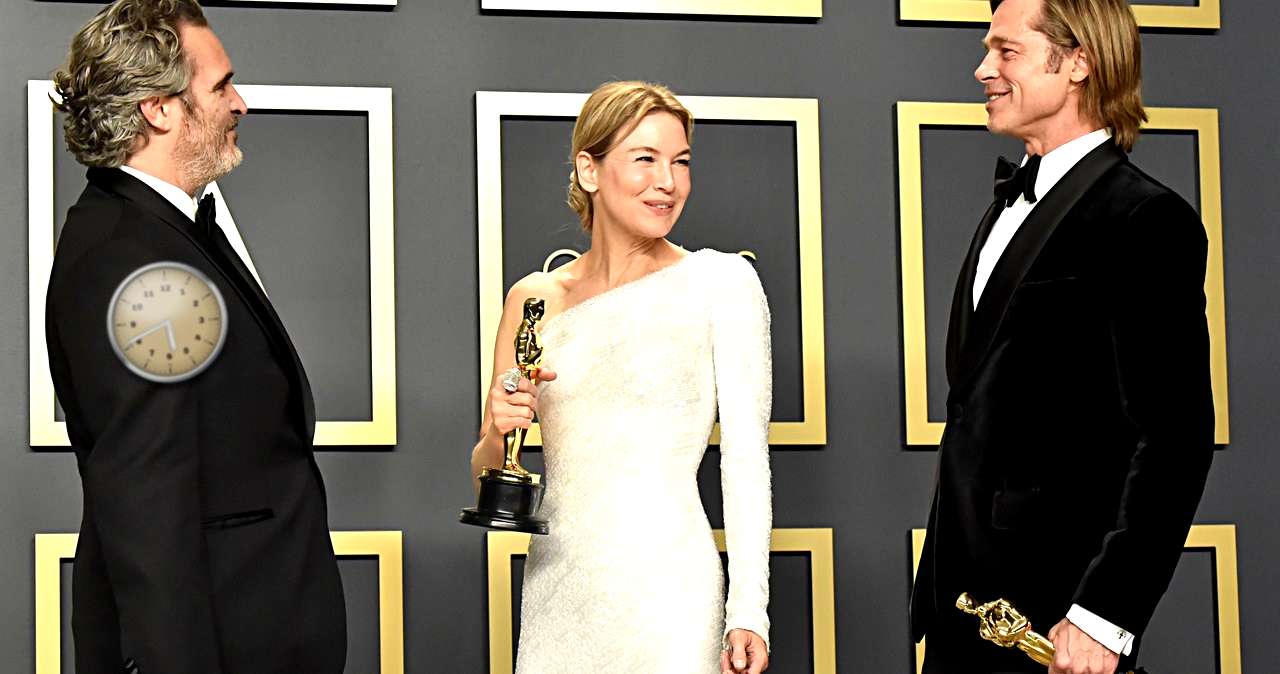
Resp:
**5:41**
